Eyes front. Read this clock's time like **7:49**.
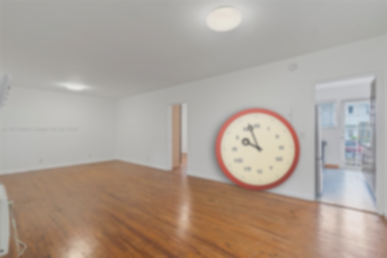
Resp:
**9:57**
